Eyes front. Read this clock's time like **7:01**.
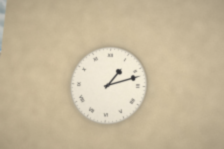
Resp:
**1:12**
